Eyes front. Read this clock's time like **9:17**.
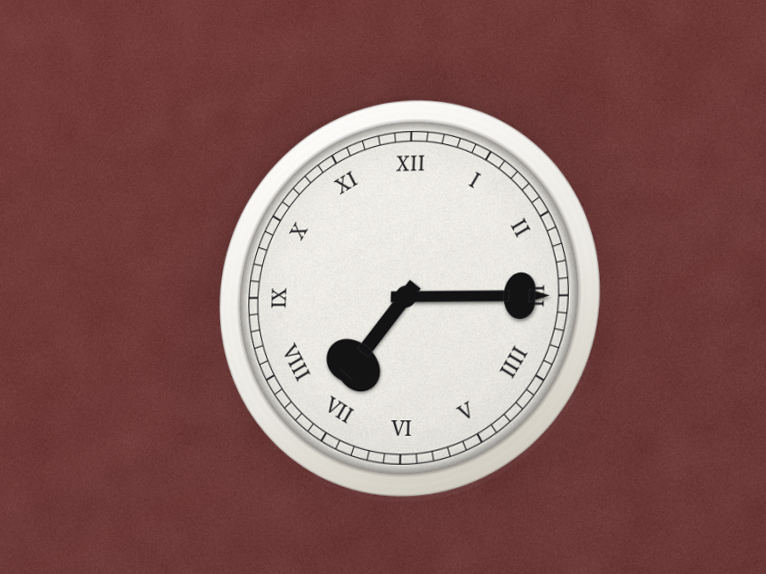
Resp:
**7:15**
